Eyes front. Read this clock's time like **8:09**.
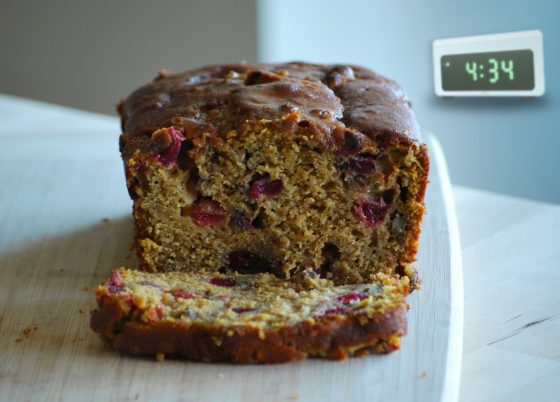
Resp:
**4:34**
